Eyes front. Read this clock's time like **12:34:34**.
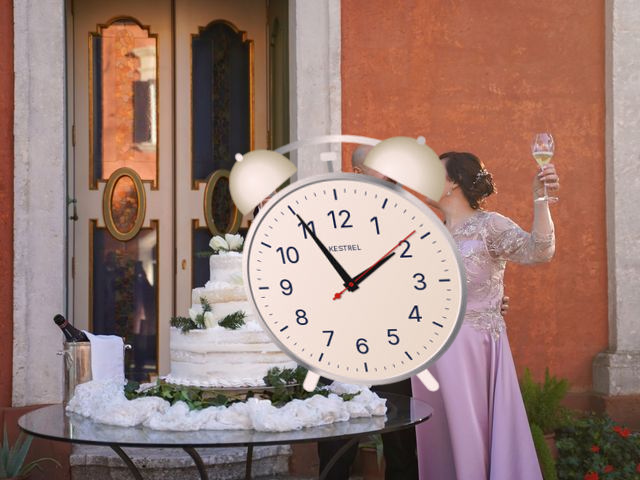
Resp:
**1:55:09**
